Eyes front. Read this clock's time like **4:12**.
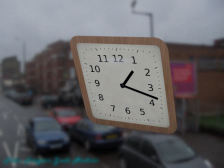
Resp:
**1:18**
